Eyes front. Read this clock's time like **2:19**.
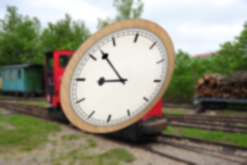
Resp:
**8:52**
